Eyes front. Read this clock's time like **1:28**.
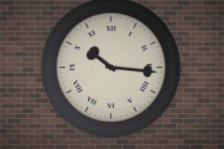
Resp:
**10:16**
